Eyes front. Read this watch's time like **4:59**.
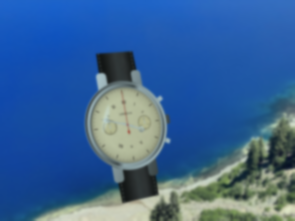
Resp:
**3:48**
